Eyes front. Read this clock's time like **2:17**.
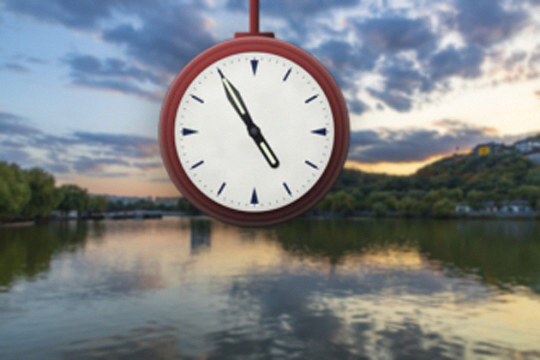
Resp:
**4:55**
